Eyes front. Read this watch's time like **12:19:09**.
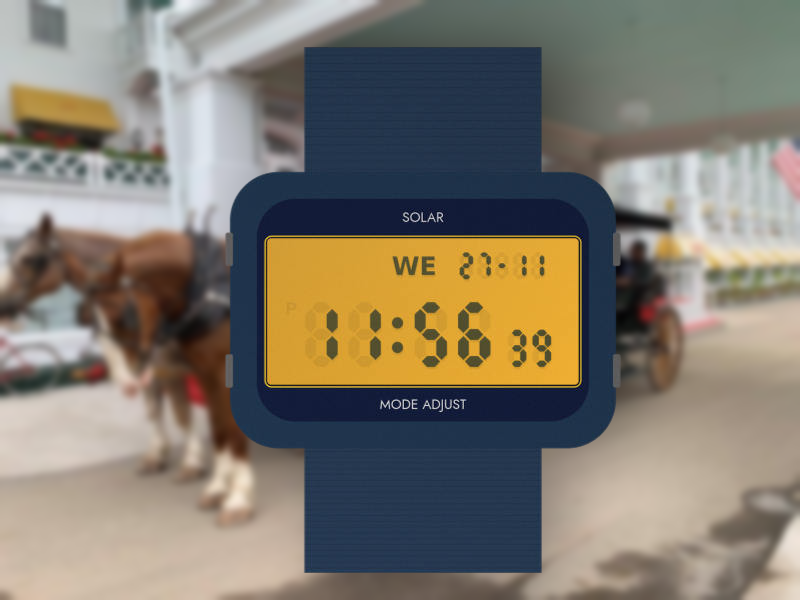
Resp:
**11:56:39**
